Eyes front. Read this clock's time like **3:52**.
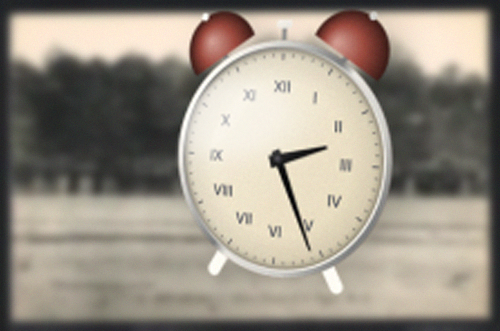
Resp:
**2:26**
